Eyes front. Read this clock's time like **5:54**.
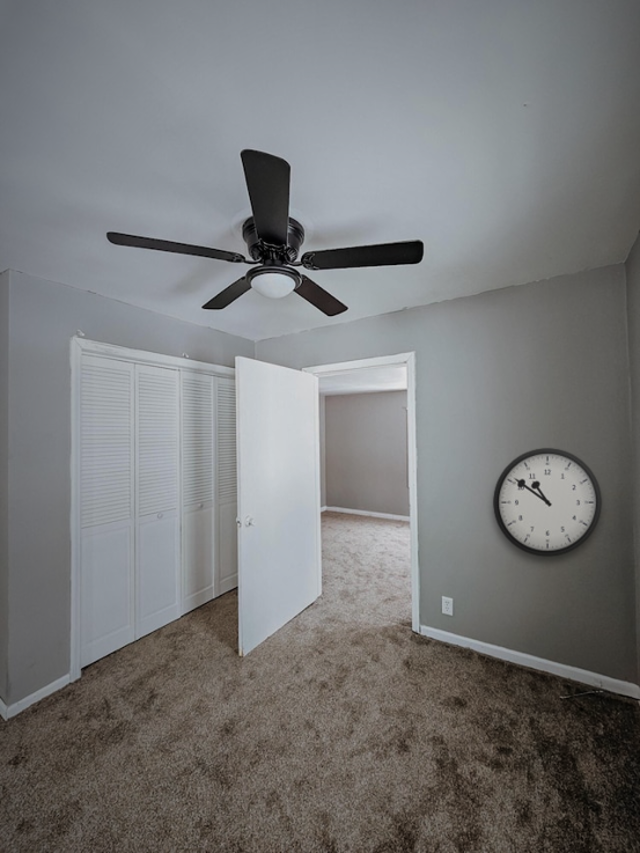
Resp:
**10:51**
